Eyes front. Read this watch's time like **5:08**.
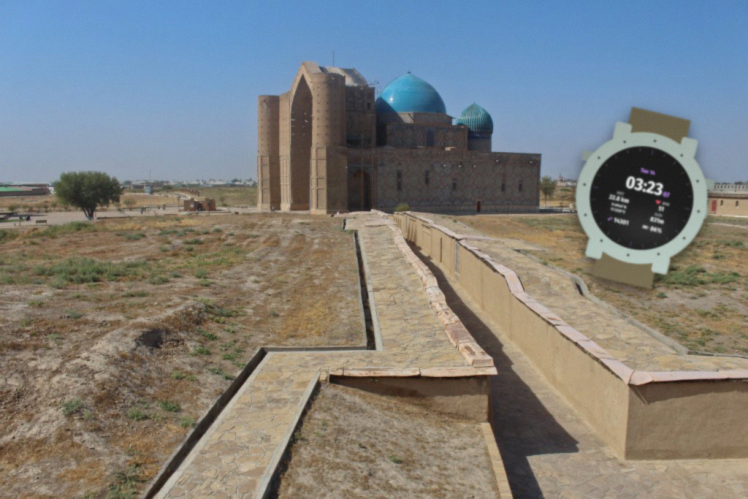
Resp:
**3:23**
